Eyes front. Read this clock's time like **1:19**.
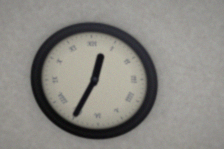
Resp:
**12:35**
